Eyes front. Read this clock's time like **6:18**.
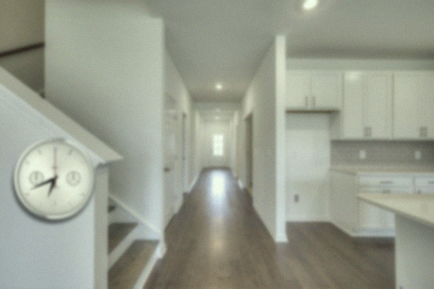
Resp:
**6:41**
